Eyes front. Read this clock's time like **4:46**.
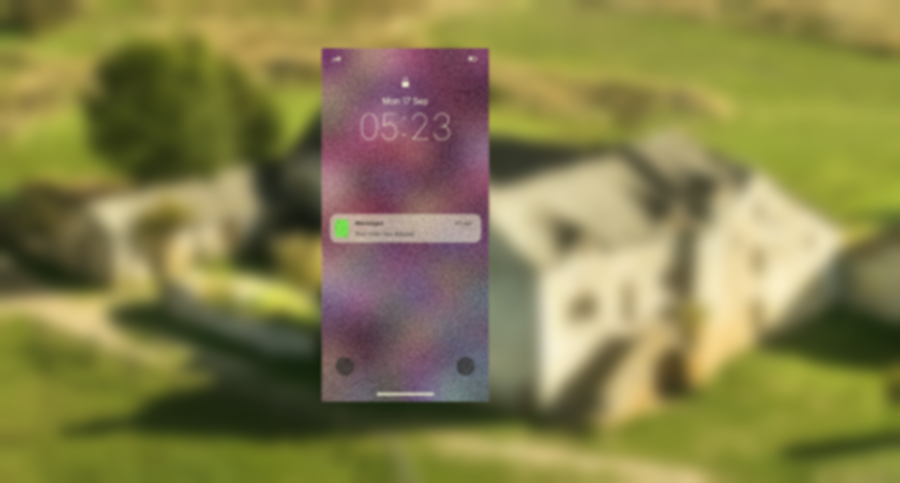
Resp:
**5:23**
